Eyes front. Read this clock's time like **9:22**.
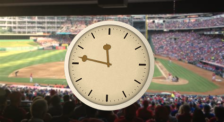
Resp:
**11:47**
